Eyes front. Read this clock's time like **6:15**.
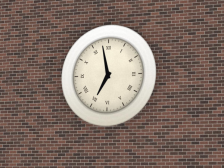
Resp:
**6:58**
